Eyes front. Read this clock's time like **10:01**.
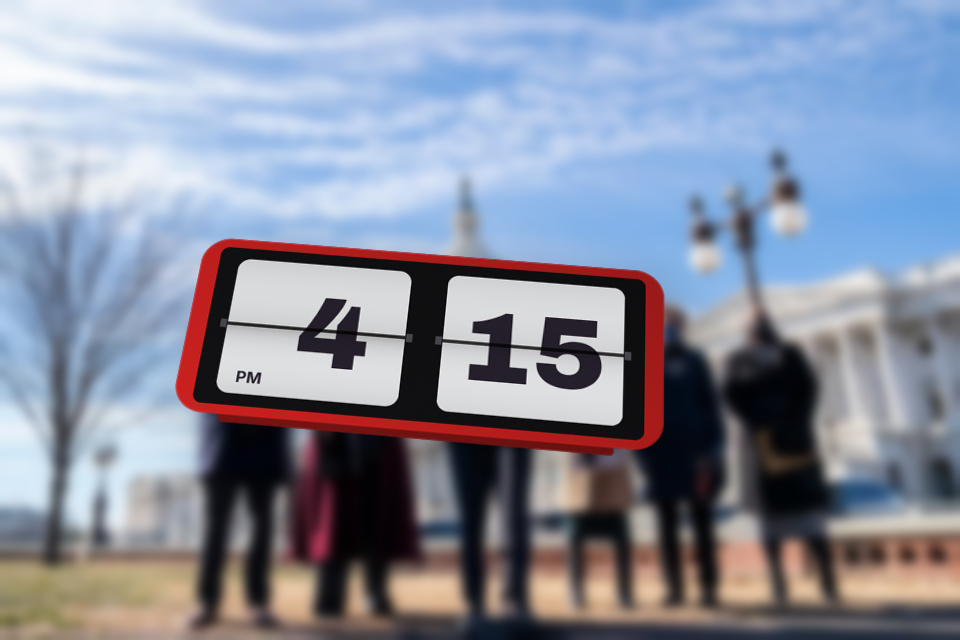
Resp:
**4:15**
